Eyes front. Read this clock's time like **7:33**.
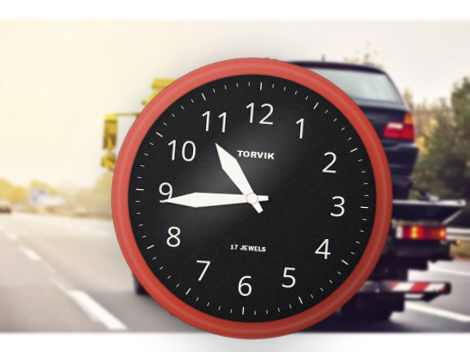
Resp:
**10:44**
